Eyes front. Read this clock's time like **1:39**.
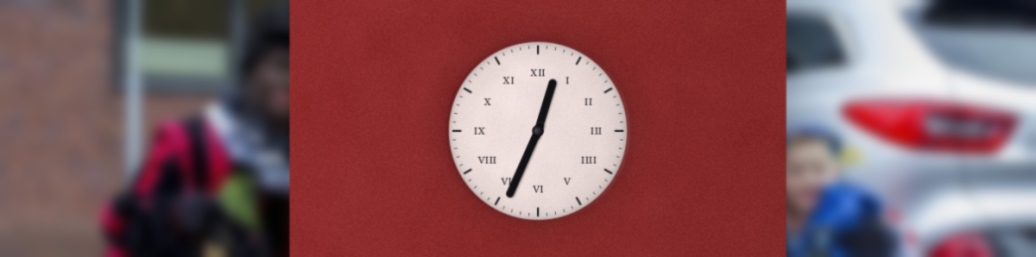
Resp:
**12:34**
